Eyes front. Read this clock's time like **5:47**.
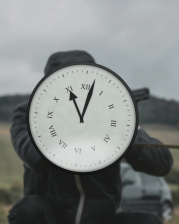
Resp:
**11:02**
